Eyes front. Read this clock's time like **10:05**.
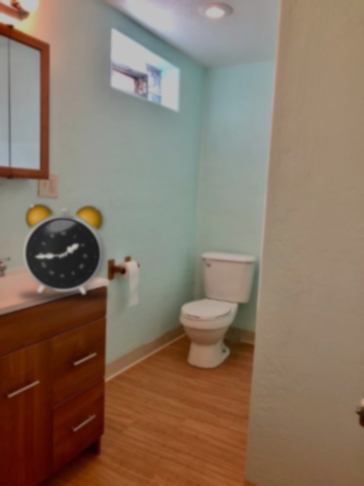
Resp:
**1:44**
